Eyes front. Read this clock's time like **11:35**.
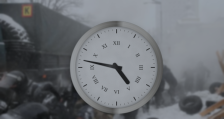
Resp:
**4:47**
